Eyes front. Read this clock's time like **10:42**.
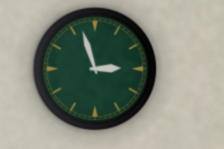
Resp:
**2:57**
